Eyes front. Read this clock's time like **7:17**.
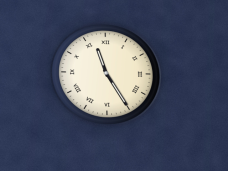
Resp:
**11:25**
